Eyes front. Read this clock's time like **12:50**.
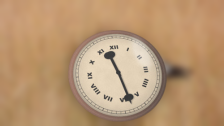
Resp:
**11:28**
